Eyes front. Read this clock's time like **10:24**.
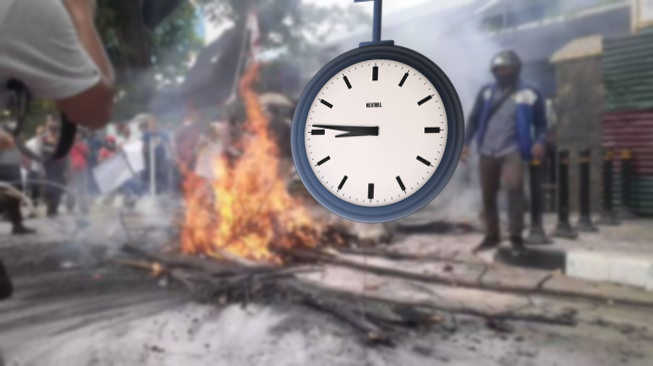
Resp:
**8:46**
